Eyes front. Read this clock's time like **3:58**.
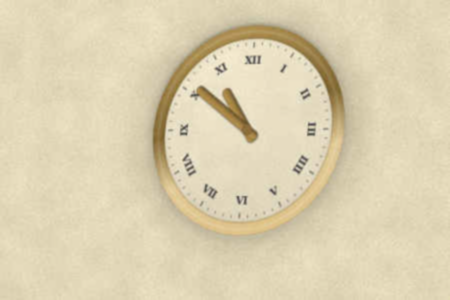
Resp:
**10:51**
